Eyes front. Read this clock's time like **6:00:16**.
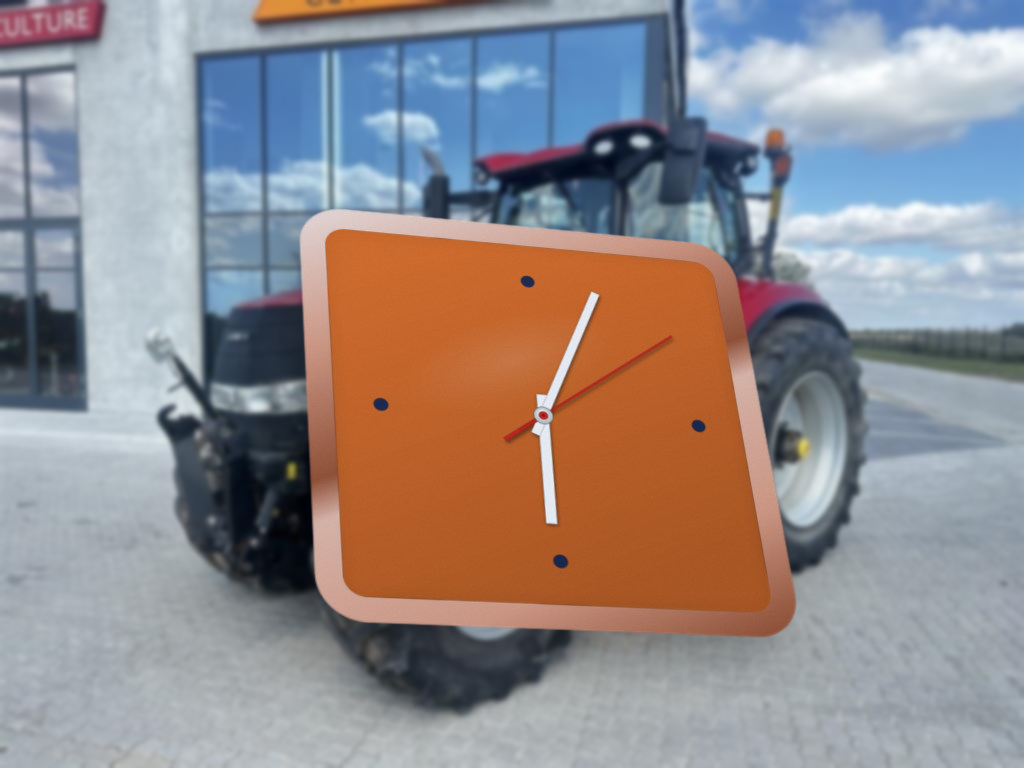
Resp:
**6:04:09**
